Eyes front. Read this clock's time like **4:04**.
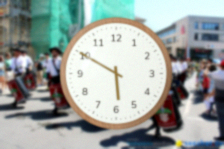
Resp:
**5:50**
